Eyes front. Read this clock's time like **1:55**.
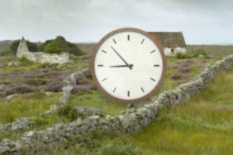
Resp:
**8:53**
